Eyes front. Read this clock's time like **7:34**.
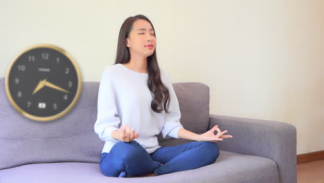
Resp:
**7:18**
